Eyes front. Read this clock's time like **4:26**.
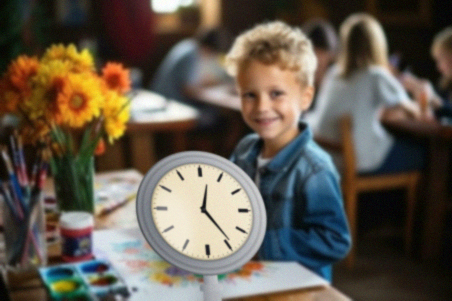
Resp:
**12:24**
